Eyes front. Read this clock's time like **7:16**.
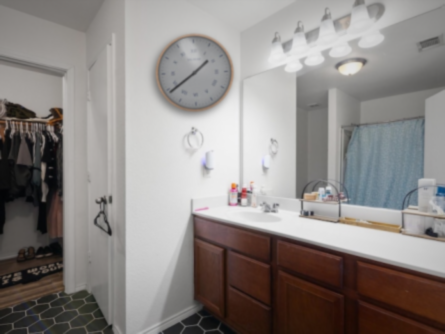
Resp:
**1:39**
